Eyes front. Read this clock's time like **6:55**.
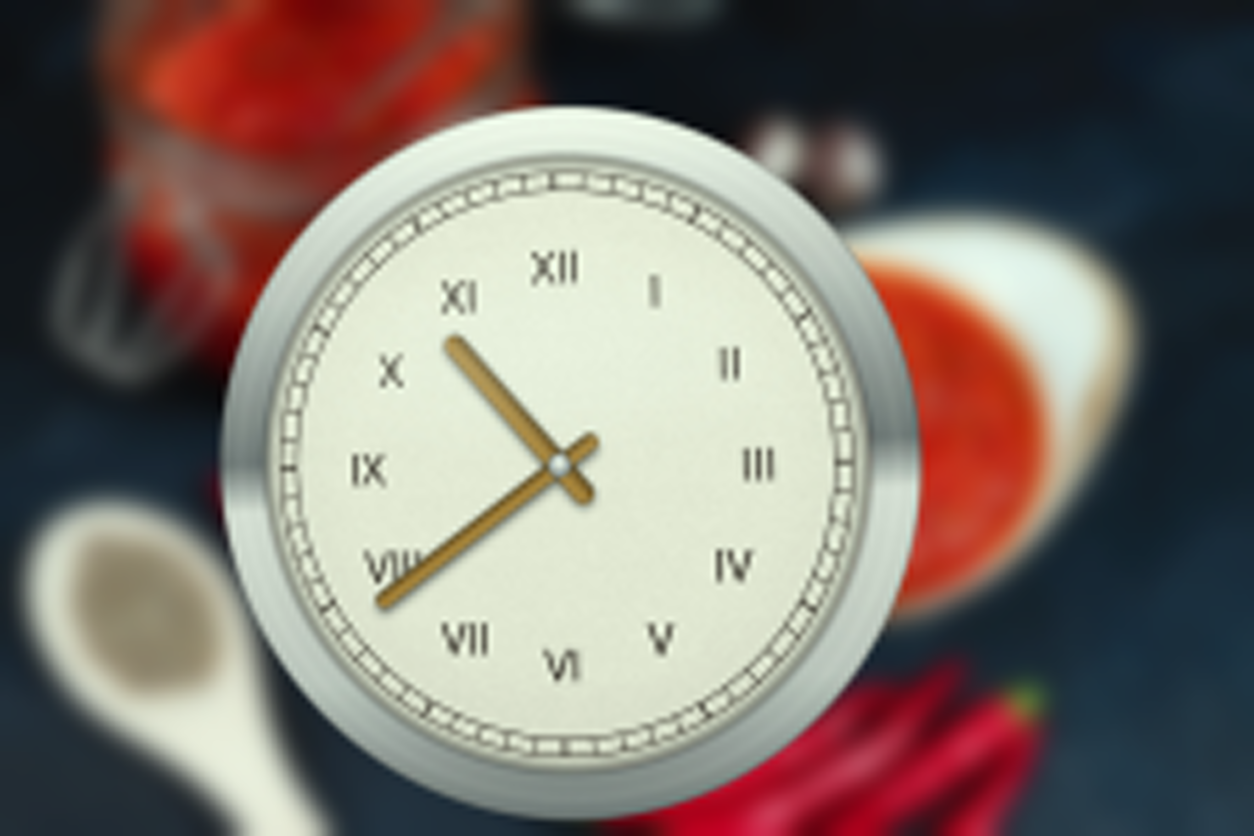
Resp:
**10:39**
